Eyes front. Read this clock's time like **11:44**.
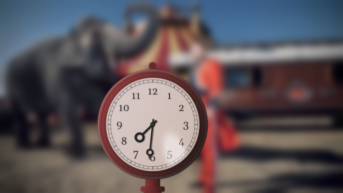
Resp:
**7:31**
